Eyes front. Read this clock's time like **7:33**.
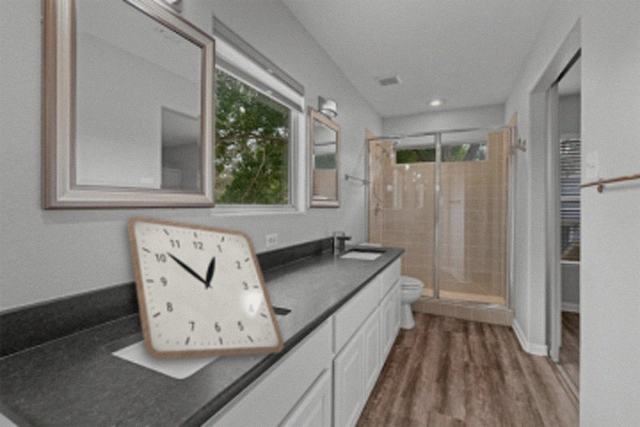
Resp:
**12:52**
